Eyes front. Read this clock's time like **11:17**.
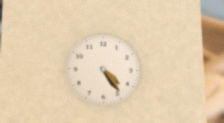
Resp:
**4:24**
